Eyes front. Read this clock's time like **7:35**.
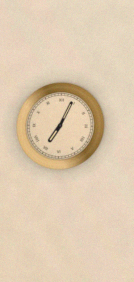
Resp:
**7:04**
